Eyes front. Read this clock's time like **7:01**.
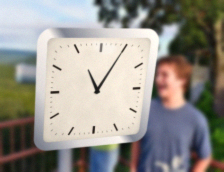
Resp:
**11:05**
